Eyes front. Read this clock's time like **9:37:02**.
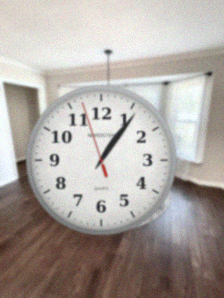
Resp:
**1:05:57**
